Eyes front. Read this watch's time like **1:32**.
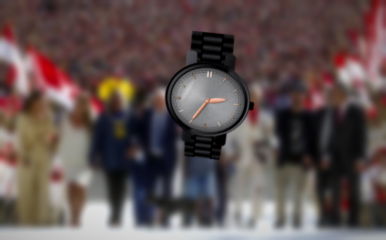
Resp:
**2:35**
